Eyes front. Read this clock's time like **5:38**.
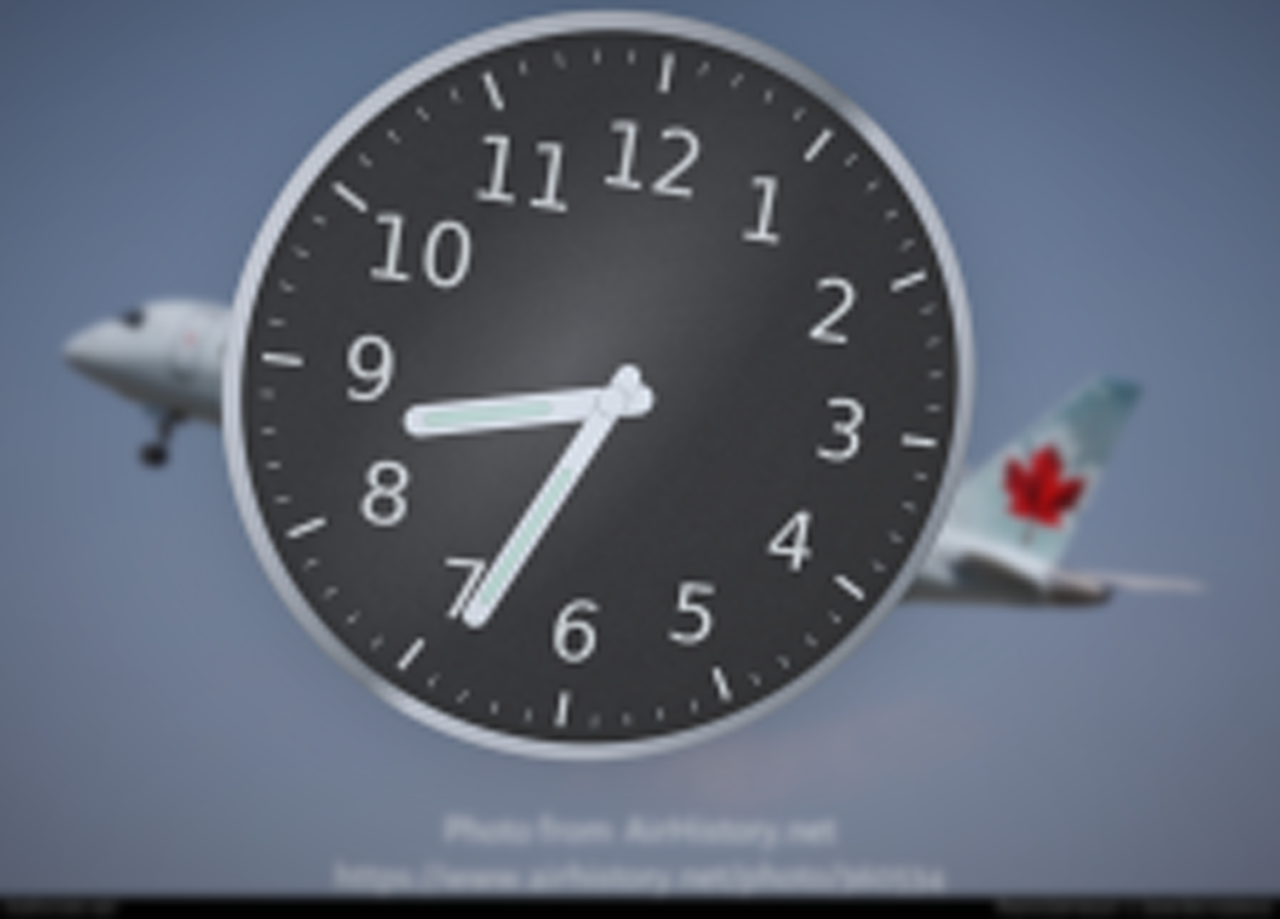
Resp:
**8:34**
